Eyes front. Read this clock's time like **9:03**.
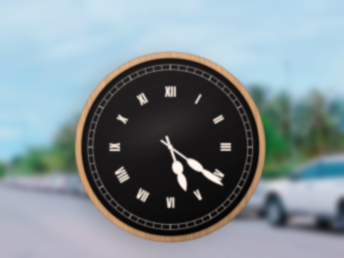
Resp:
**5:21**
